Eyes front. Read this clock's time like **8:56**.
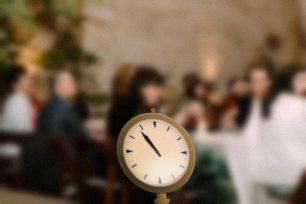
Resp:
**10:54**
